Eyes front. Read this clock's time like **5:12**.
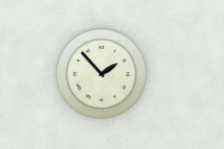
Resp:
**1:53**
